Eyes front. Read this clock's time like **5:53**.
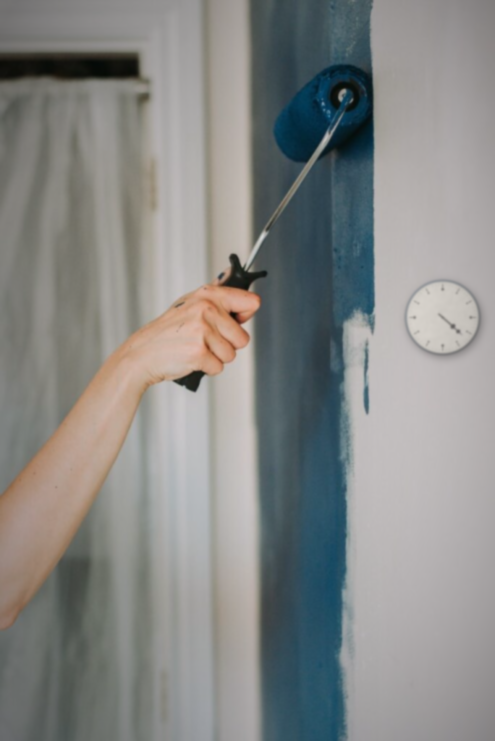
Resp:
**4:22**
